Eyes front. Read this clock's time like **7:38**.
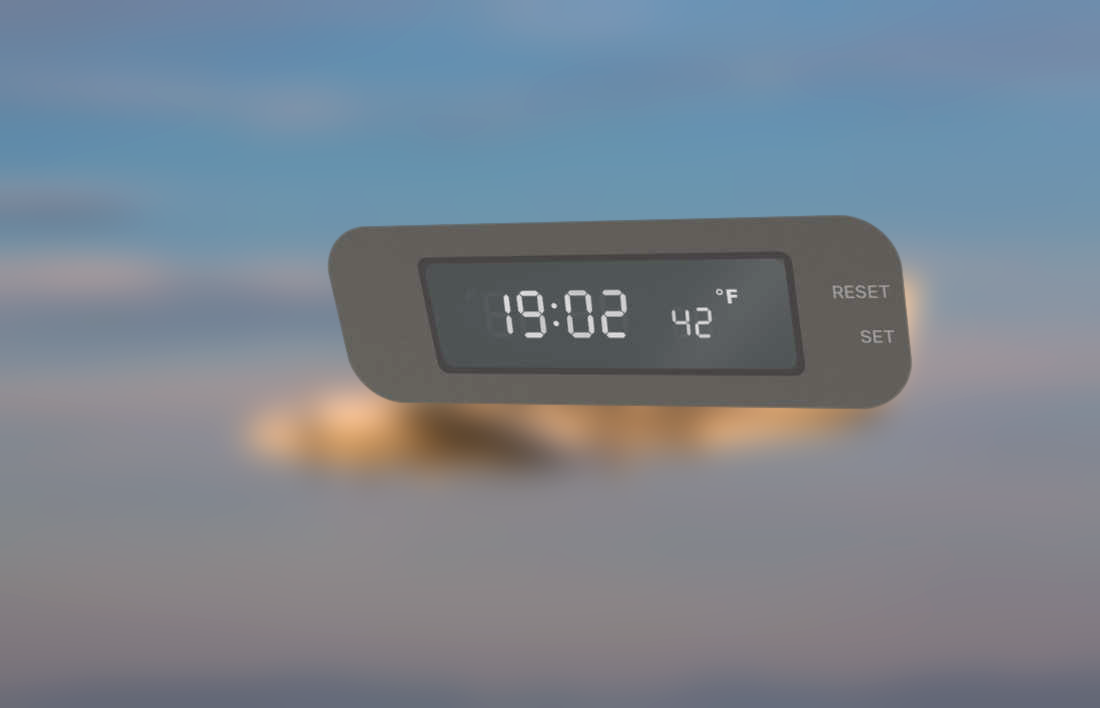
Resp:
**19:02**
